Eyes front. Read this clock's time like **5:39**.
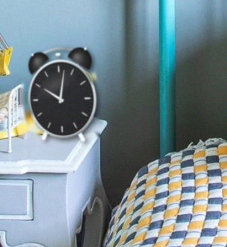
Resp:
**10:02**
